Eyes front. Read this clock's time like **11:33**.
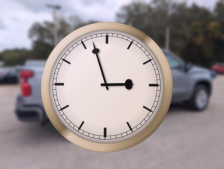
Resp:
**2:57**
